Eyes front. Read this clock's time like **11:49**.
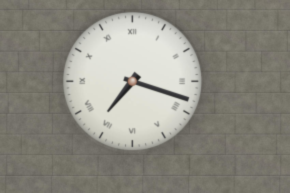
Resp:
**7:18**
